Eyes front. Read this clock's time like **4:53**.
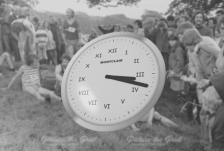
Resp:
**3:18**
